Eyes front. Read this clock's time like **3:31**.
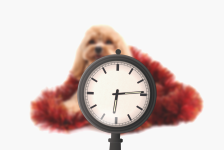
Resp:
**6:14**
